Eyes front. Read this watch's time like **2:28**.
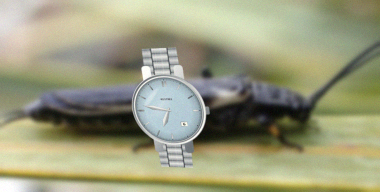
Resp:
**6:47**
